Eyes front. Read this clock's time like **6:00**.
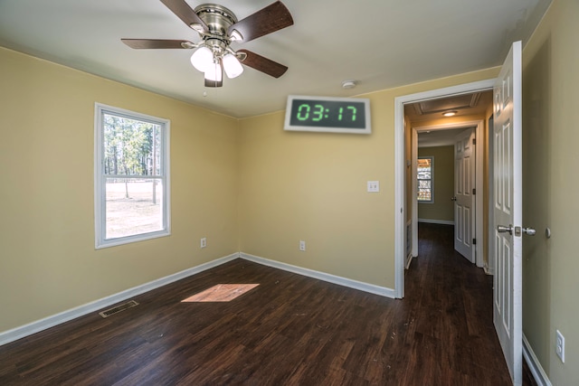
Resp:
**3:17**
